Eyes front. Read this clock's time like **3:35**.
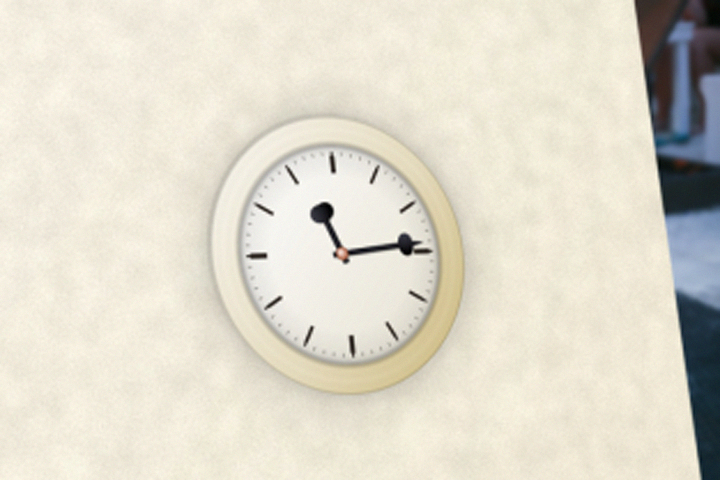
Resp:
**11:14**
